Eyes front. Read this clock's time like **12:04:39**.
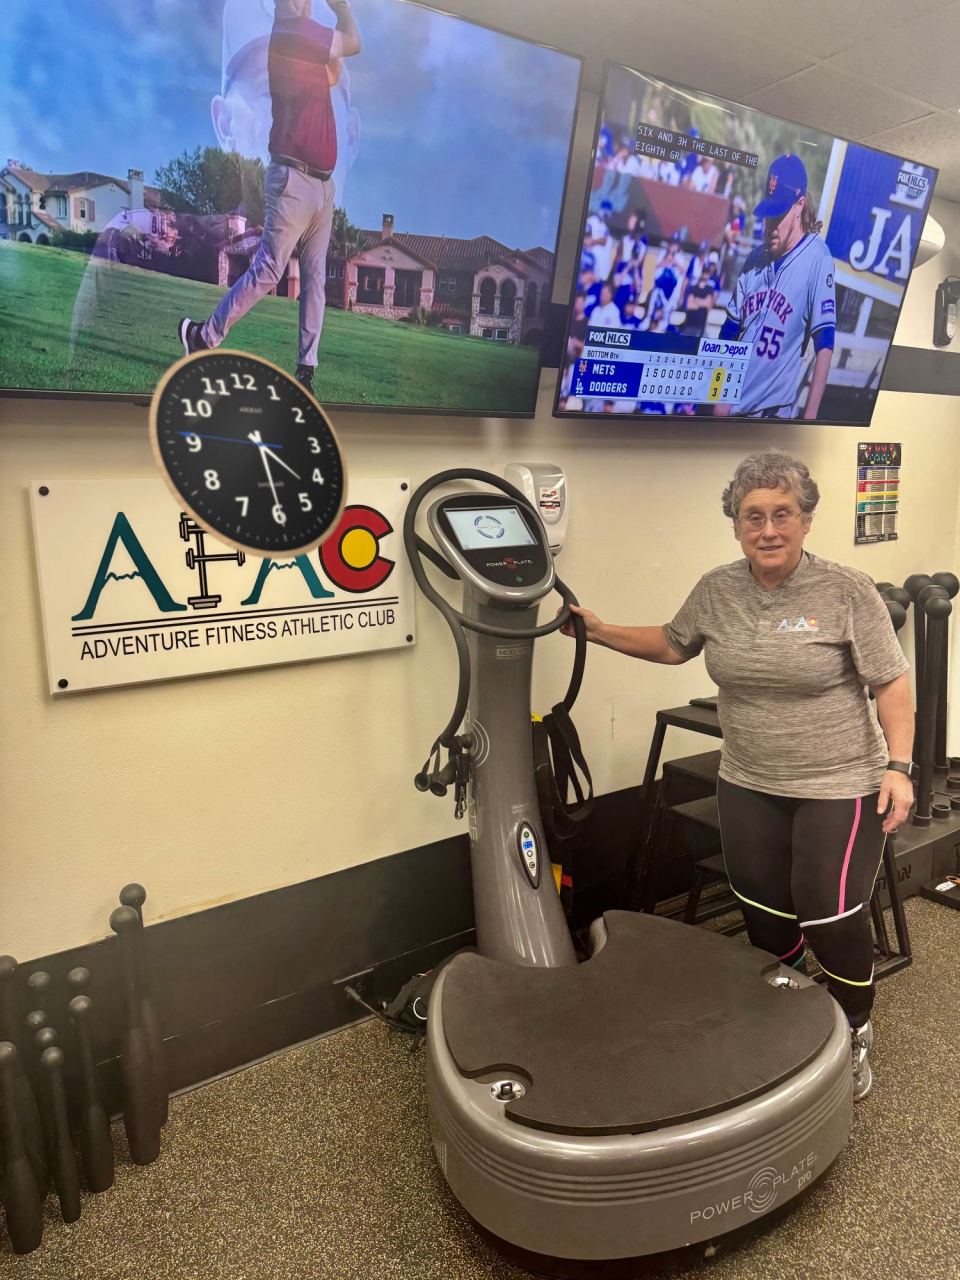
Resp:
**4:29:46**
